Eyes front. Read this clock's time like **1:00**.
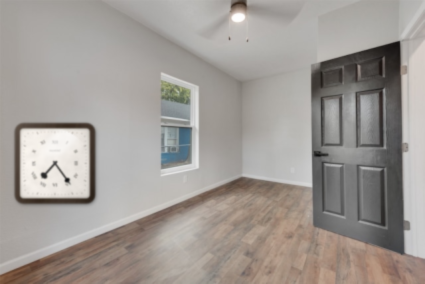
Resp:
**7:24**
